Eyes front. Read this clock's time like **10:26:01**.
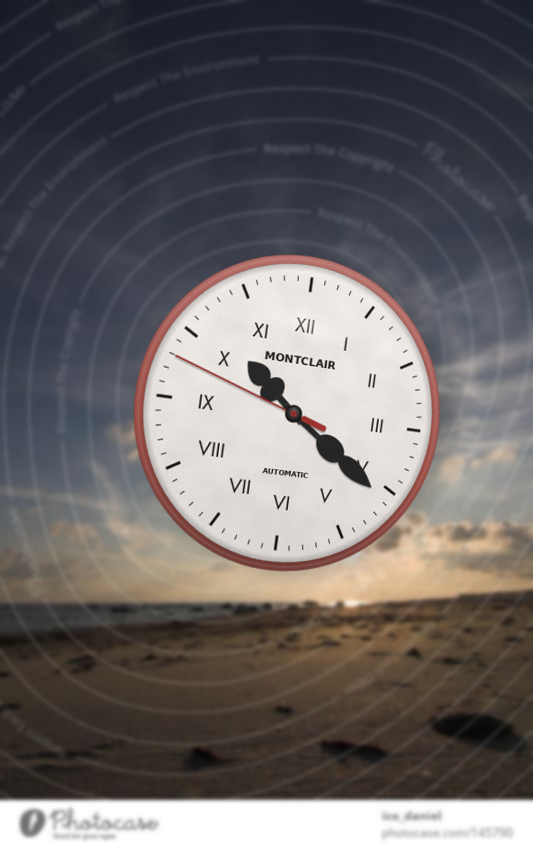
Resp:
**10:20:48**
